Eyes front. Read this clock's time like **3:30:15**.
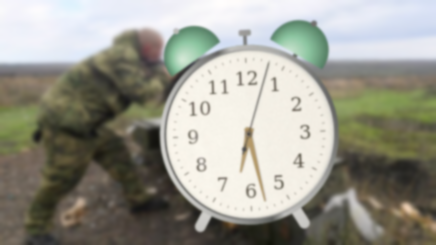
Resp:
**6:28:03**
